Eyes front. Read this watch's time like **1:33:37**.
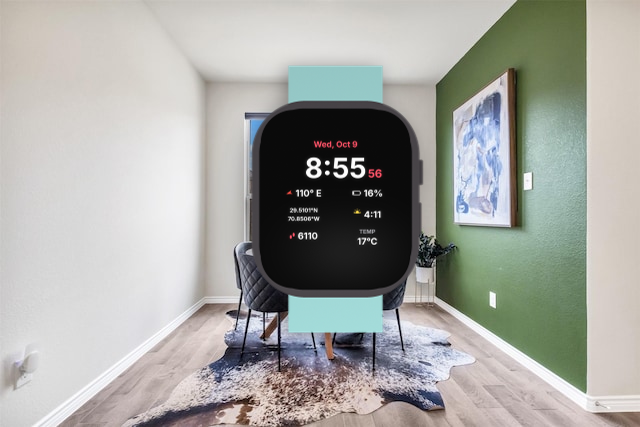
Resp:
**8:55:56**
